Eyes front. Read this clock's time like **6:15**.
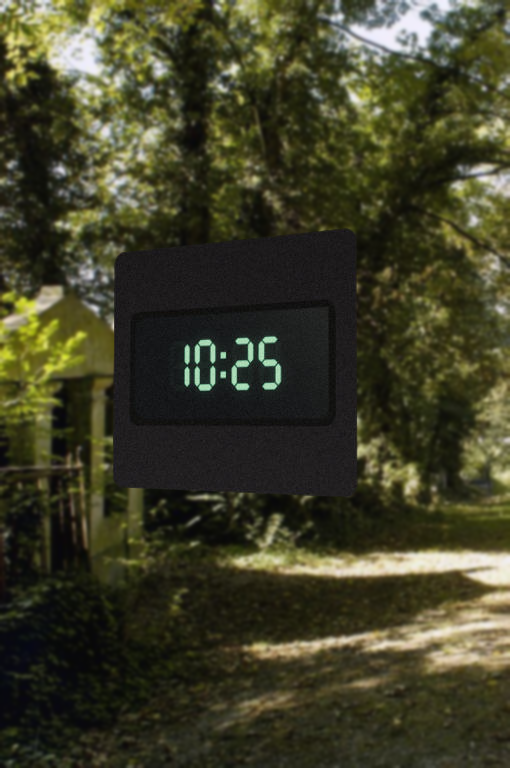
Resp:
**10:25**
